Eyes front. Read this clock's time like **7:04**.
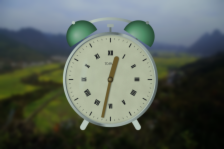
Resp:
**12:32**
